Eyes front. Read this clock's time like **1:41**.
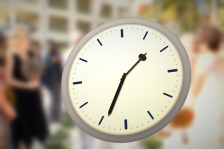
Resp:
**1:34**
